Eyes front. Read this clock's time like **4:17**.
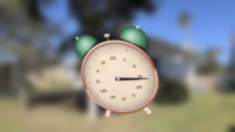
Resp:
**3:16**
